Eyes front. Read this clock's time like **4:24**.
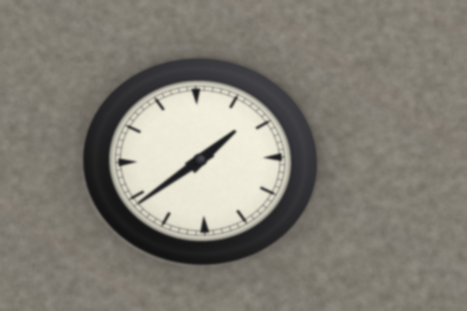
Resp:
**1:39**
